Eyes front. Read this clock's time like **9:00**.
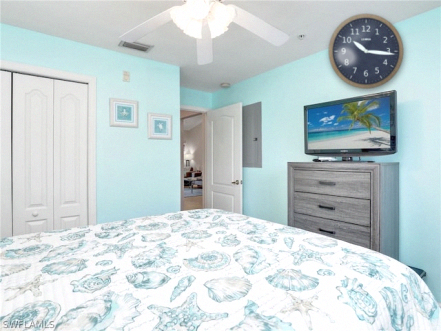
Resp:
**10:16**
